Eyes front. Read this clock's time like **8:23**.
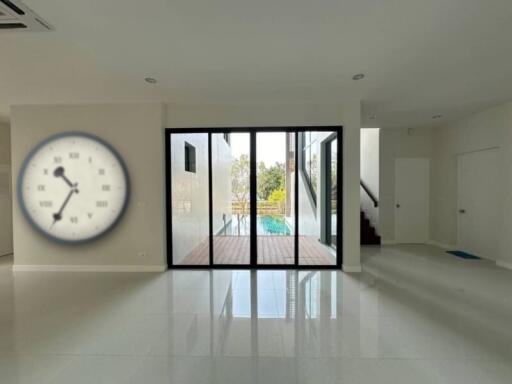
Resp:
**10:35**
